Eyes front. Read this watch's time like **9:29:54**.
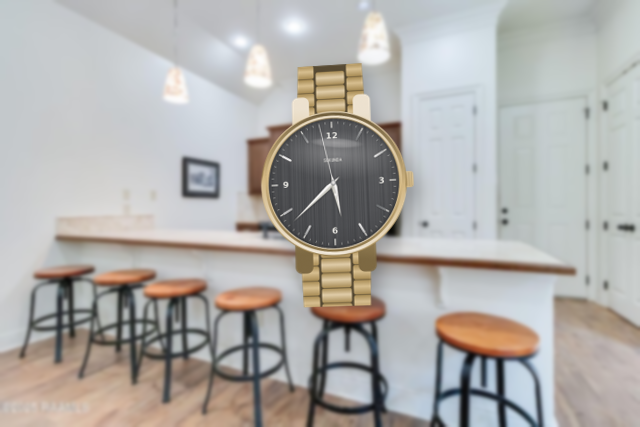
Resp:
**5:37:58**
